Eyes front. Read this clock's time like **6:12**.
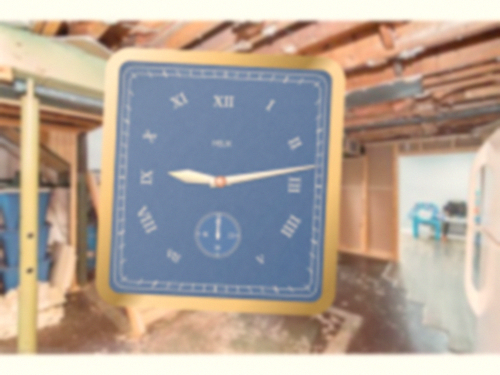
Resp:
**9:13**
